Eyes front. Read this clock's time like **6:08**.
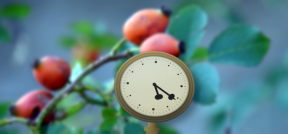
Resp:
**5:21**
